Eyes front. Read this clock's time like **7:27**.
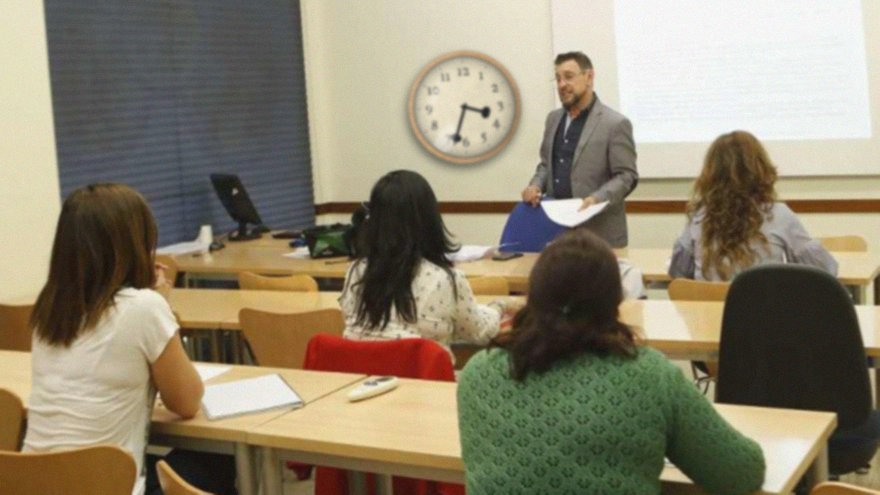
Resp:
**3:33**
